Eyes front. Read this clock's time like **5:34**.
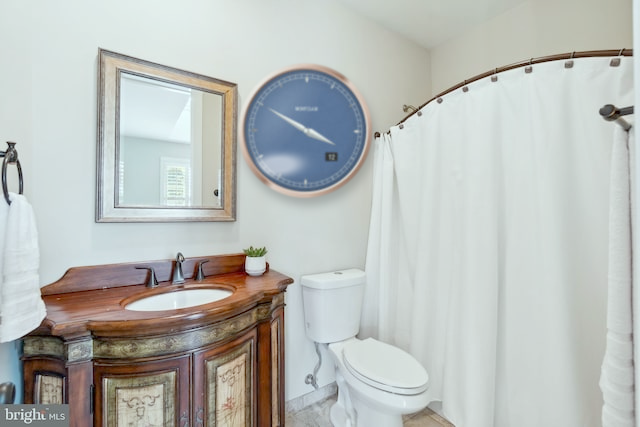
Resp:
**3:50**
